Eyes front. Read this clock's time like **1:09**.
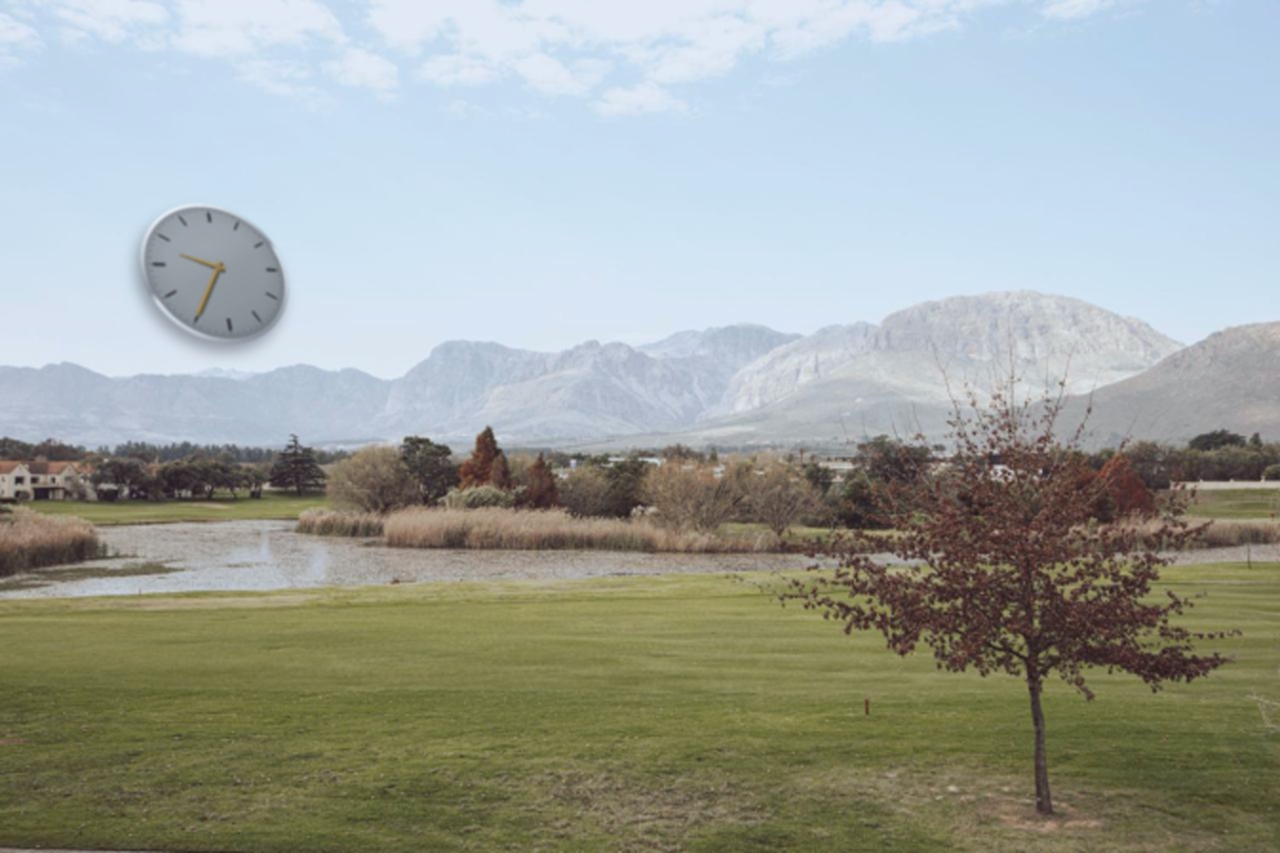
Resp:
**9:35**
